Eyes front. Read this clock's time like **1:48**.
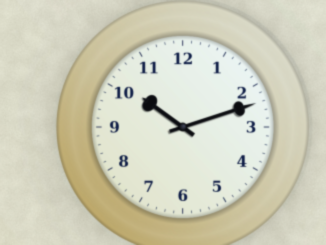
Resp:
**10:12**
